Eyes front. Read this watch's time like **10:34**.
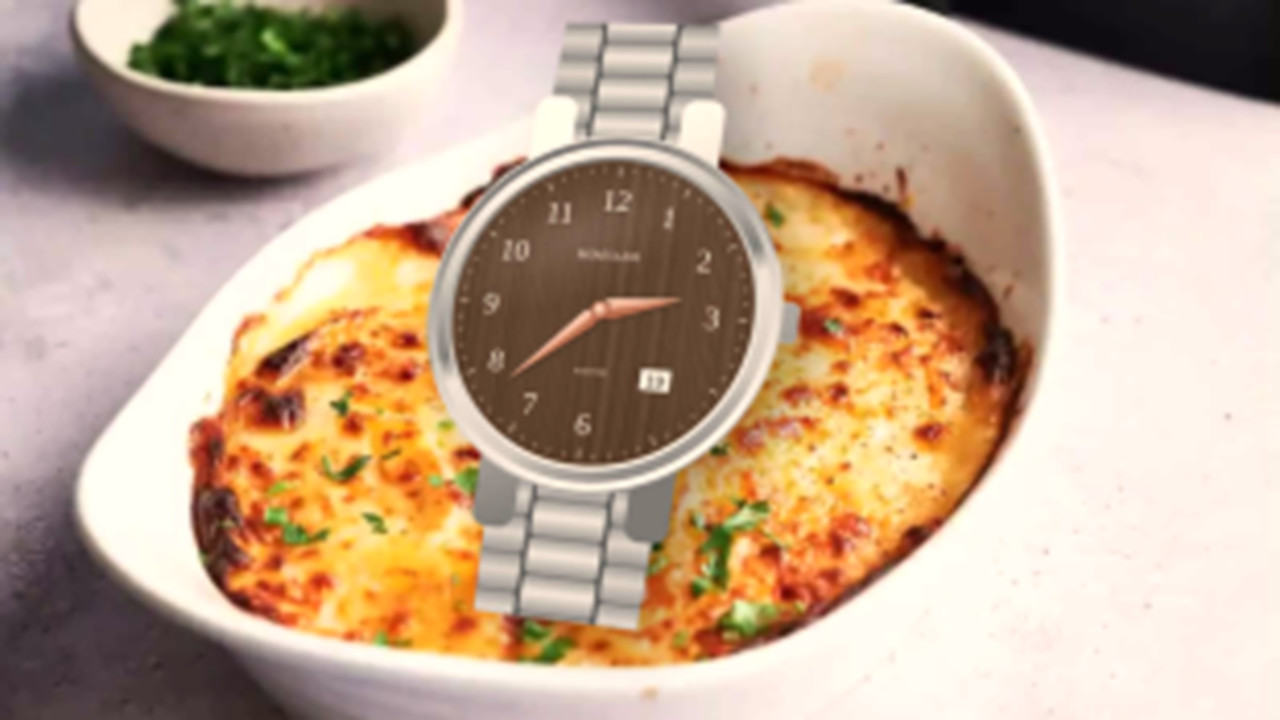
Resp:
**2:38**
